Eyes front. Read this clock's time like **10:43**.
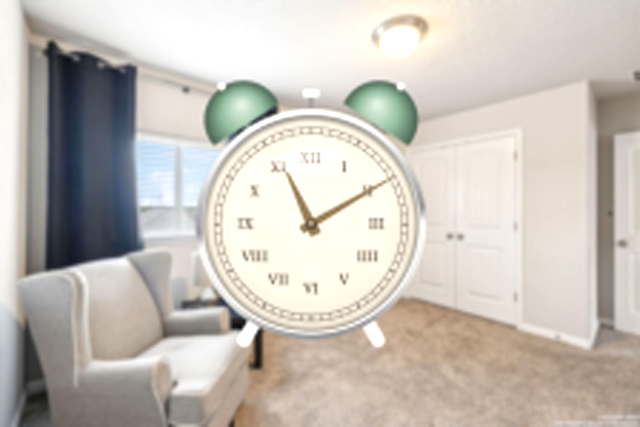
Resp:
**11:10**
